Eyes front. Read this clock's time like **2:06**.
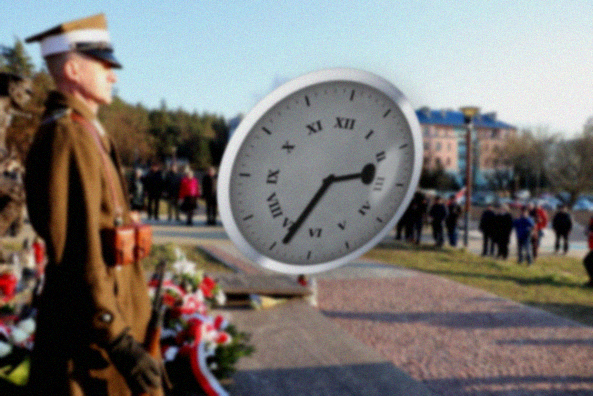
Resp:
**2:34**
